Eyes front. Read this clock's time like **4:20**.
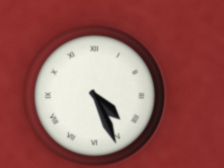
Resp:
**4:26**
